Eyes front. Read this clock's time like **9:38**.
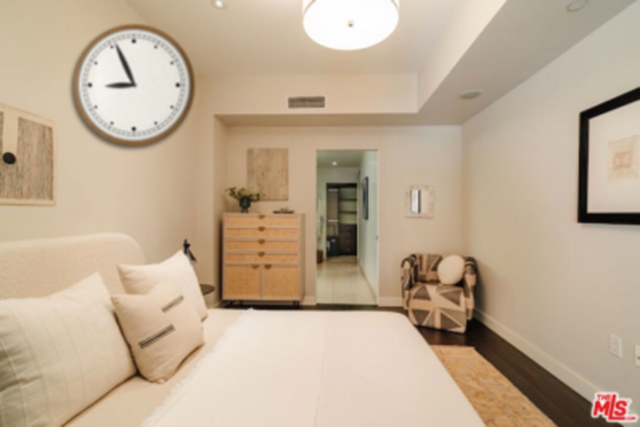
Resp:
**8:56**
